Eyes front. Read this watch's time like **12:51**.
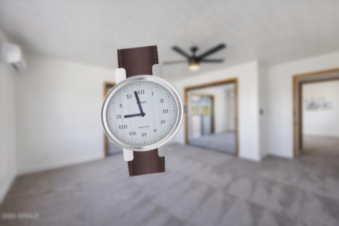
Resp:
**8:58**
